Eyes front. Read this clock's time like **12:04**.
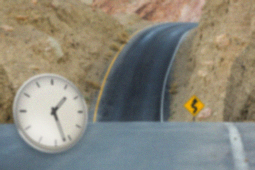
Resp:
**1:27**
